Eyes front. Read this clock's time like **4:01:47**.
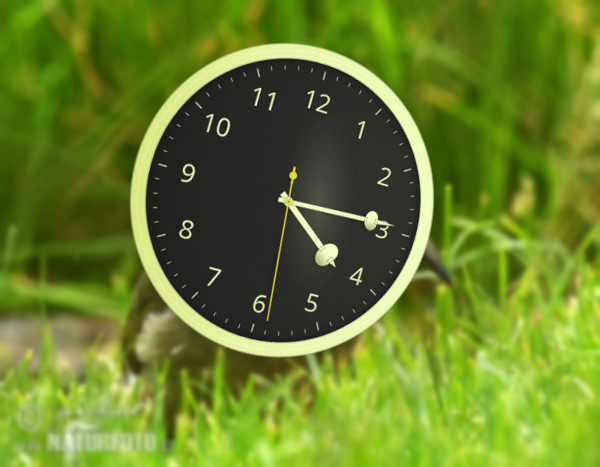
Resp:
**4:14:29**
